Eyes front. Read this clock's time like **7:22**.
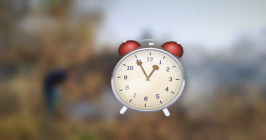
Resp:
**12:55**
